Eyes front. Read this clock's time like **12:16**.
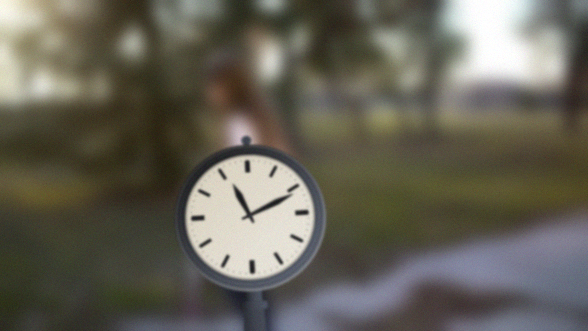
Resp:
**11:11**
